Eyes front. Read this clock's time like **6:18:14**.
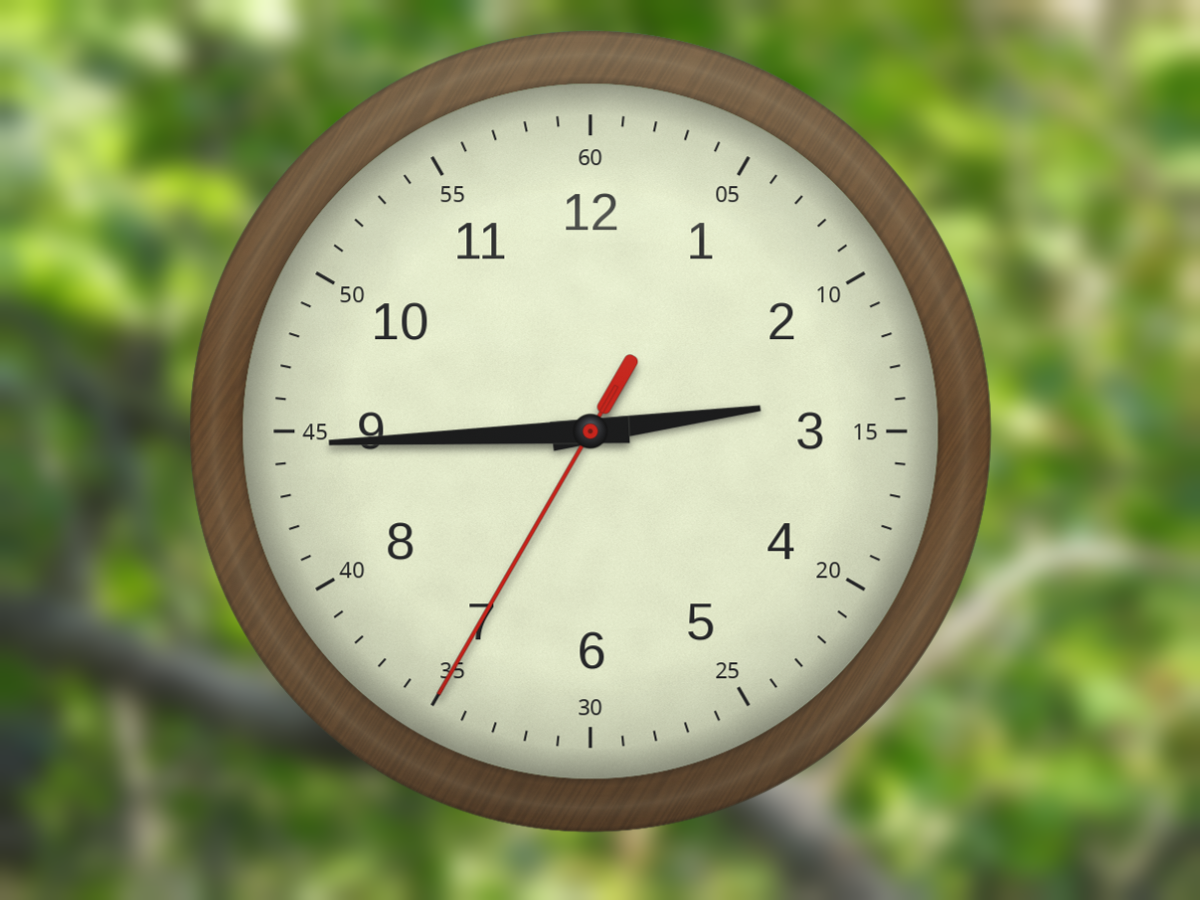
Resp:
**2:44:35**
